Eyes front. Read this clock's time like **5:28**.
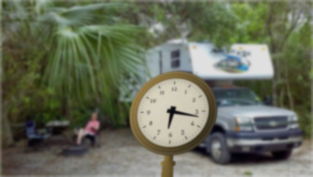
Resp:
**6:17**
